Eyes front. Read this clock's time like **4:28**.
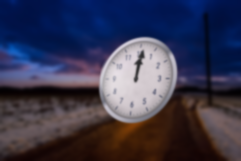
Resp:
**12:01**
